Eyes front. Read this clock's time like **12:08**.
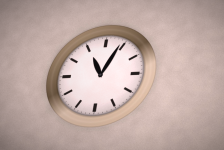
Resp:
**11:04**
